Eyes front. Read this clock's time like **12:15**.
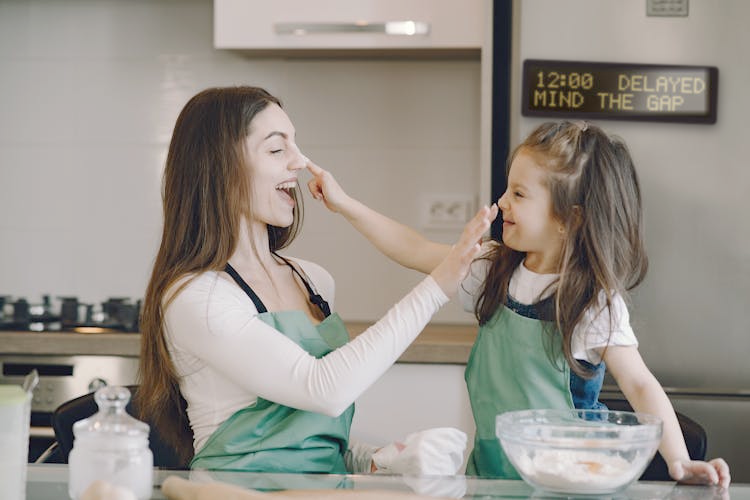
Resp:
**12:00**
